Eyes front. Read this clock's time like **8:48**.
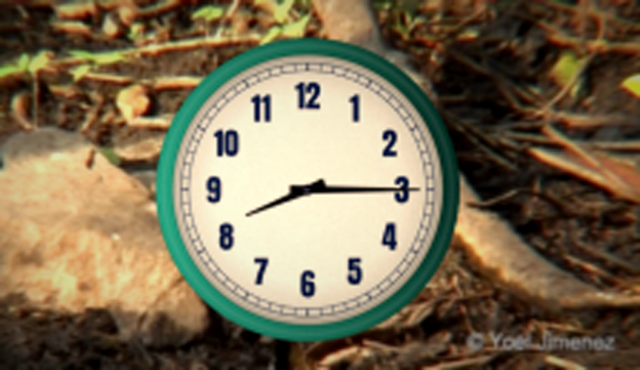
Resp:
**8:15**
